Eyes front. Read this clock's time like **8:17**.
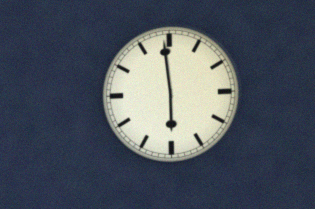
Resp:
**5:59**
